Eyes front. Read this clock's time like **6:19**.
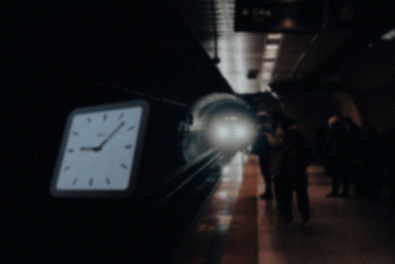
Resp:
**9:07**
